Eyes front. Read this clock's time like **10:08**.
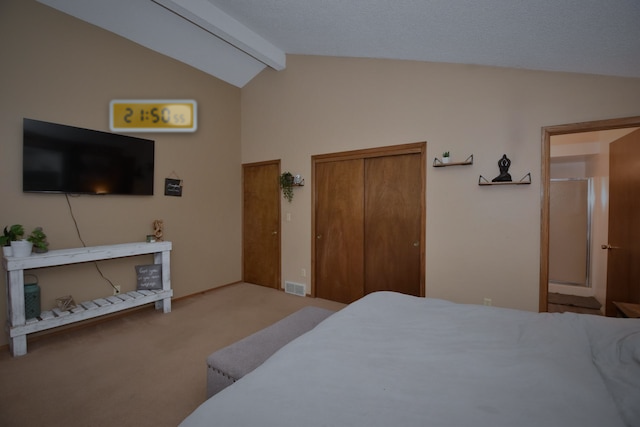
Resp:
**21:50**
